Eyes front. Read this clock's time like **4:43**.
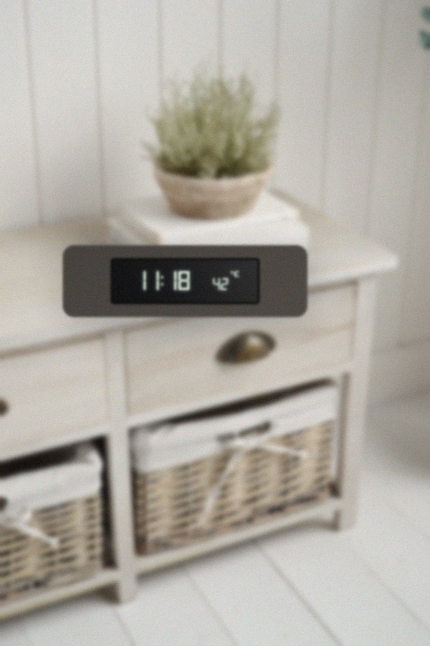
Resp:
**11:18**
